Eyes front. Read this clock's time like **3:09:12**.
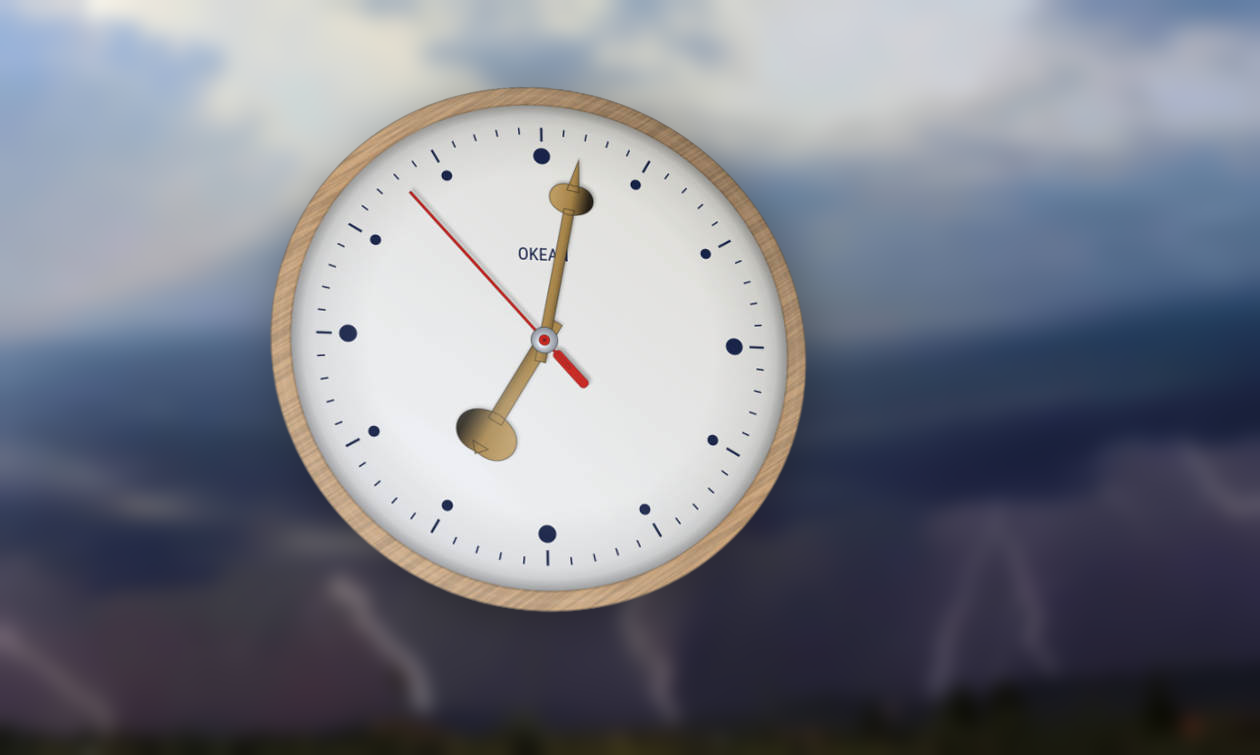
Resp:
**7:01:53**
